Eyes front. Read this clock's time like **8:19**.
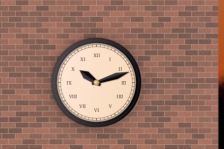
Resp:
**10:12**
